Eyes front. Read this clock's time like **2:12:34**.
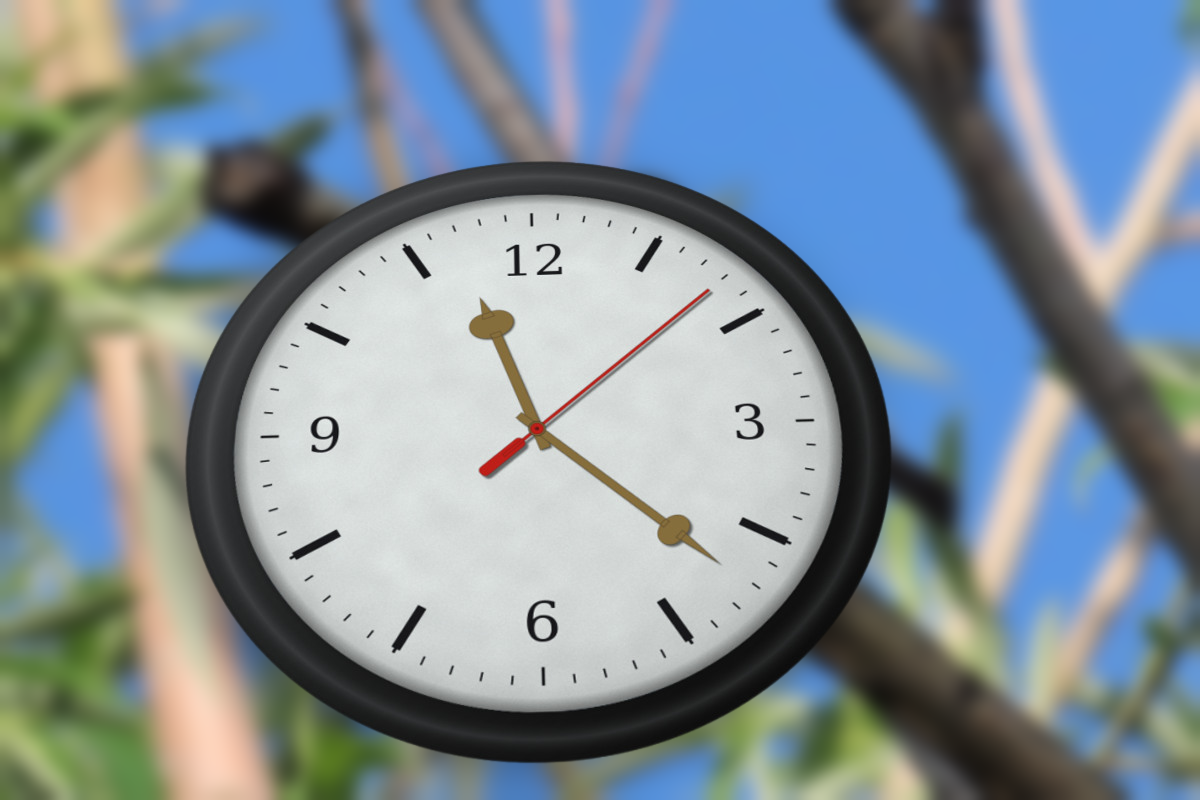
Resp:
**11:22:08**
